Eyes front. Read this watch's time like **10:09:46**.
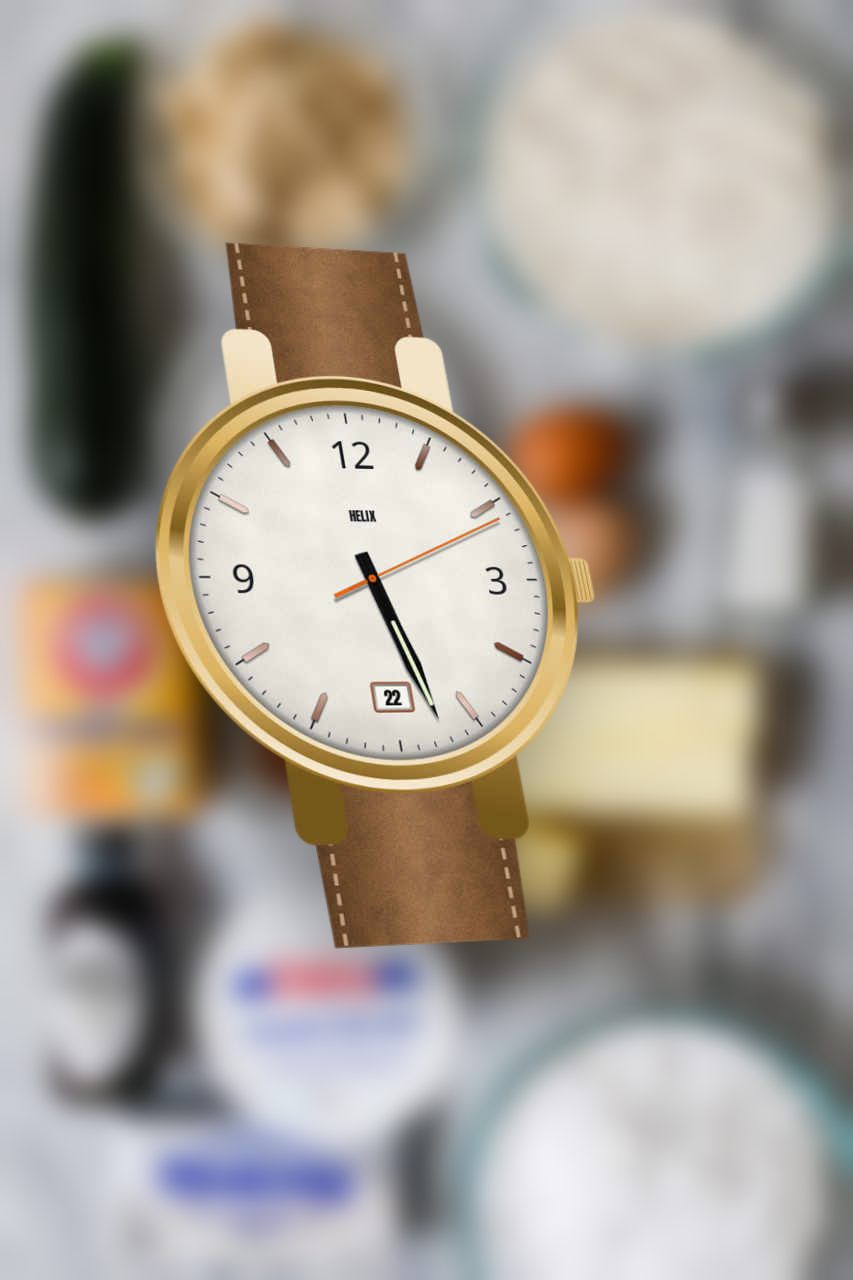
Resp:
**5:27:11**
